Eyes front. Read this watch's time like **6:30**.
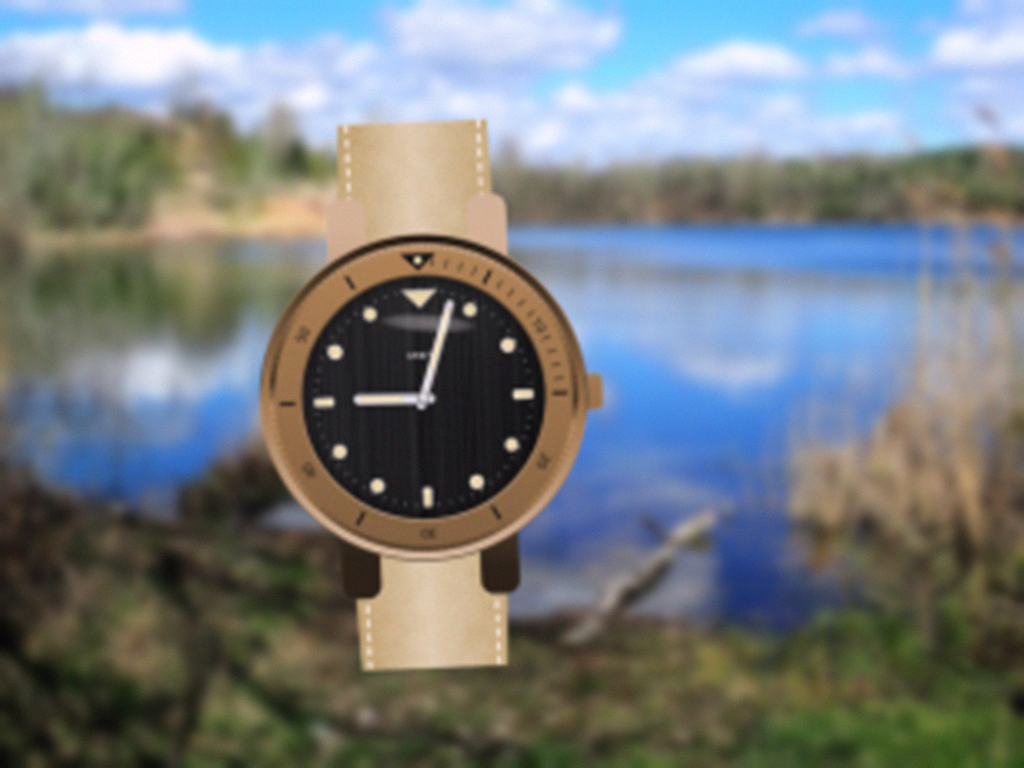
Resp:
**9:03**
